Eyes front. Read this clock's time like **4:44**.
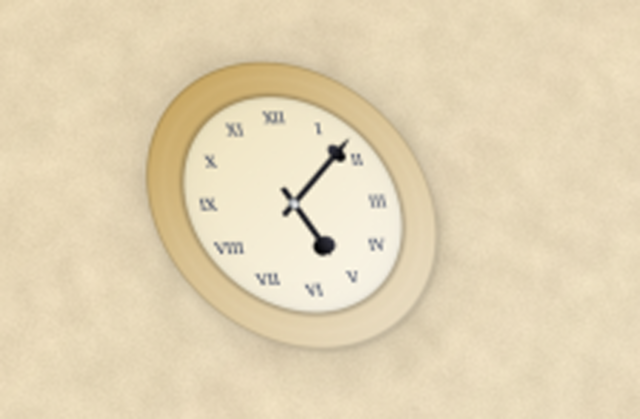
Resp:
**5:08**
